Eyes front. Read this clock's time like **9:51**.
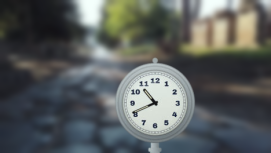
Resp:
**10:41**
